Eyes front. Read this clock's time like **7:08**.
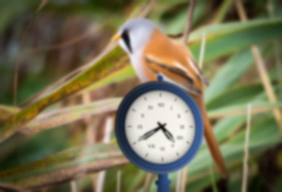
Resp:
**4:40**
